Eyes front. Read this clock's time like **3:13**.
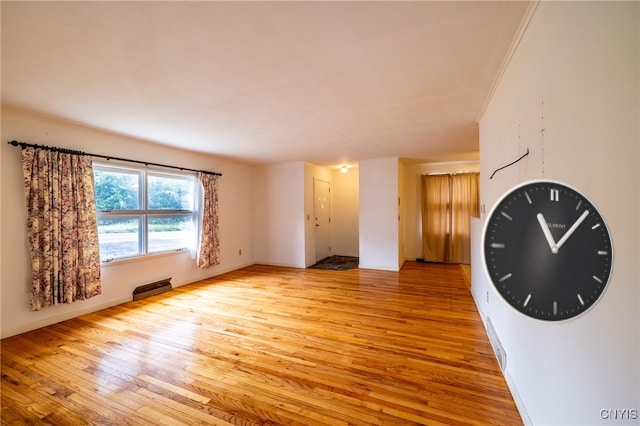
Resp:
**11:07**
